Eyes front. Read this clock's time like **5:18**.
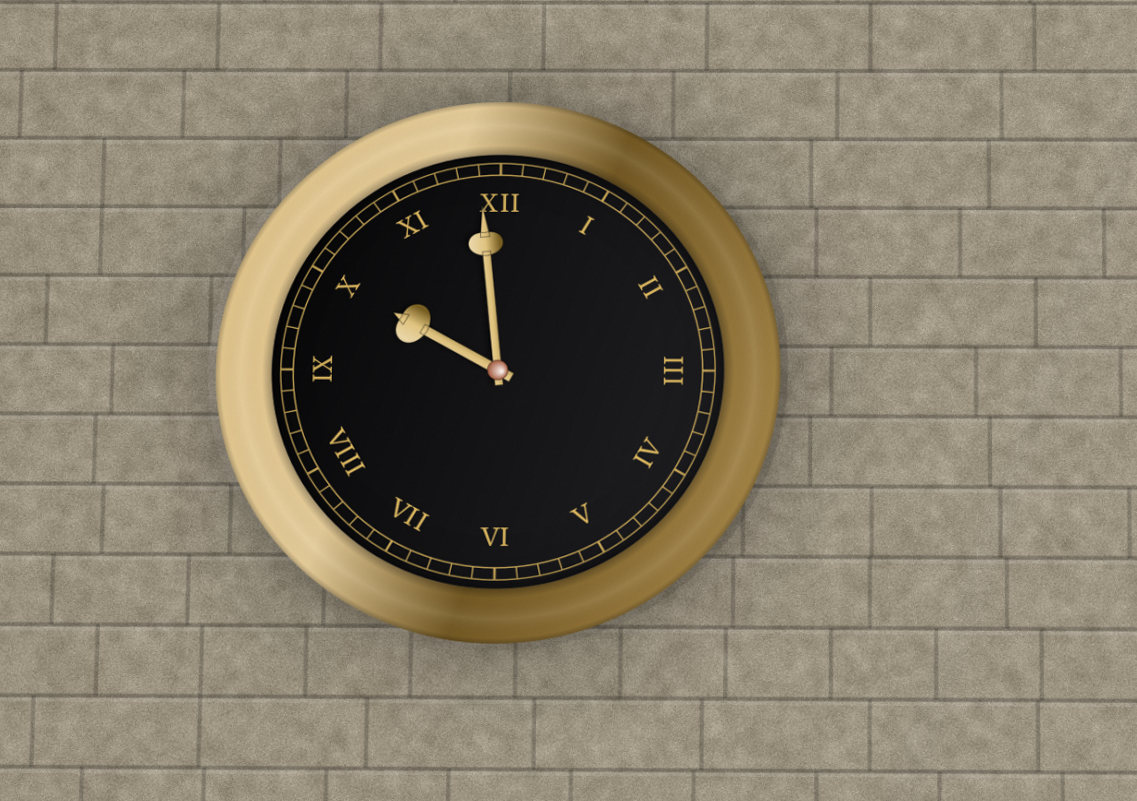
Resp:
**9:59**
